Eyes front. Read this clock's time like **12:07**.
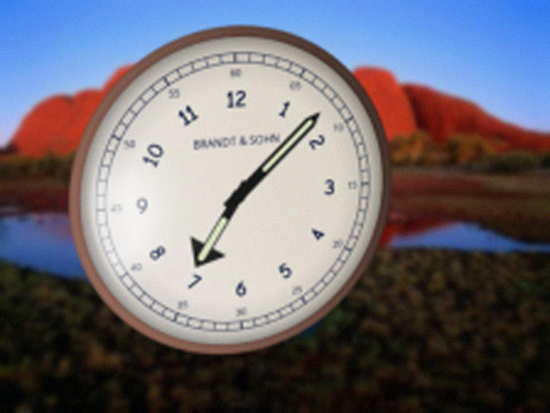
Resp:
**7:08**
